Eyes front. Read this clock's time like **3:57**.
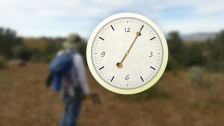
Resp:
**7:05**
